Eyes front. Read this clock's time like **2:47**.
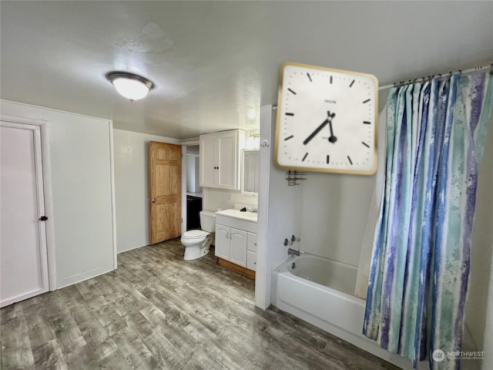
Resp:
**5:37**
